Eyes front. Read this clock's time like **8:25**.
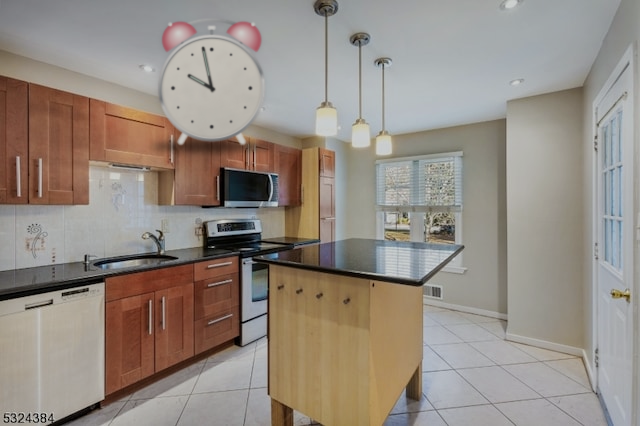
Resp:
**9:58**
